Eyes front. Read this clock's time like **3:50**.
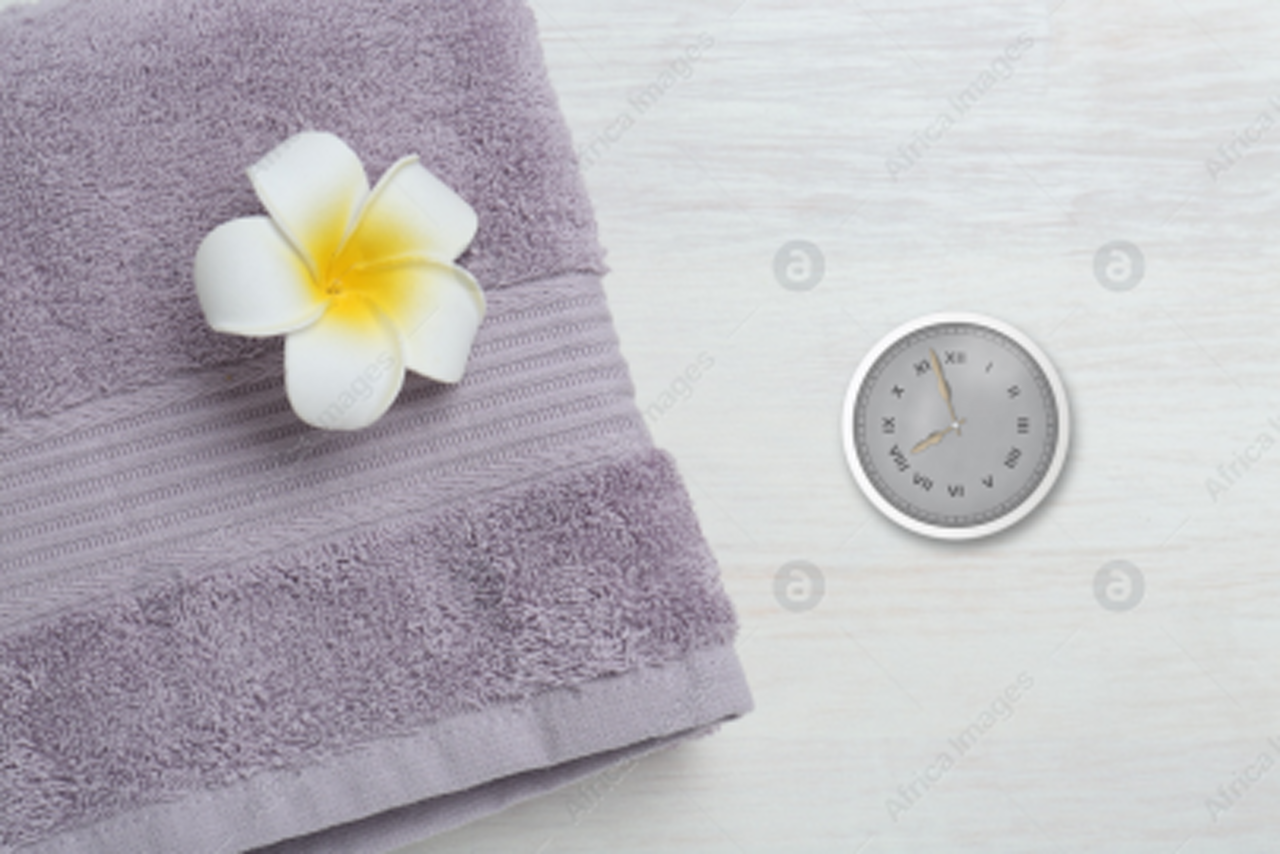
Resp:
**7:57**
